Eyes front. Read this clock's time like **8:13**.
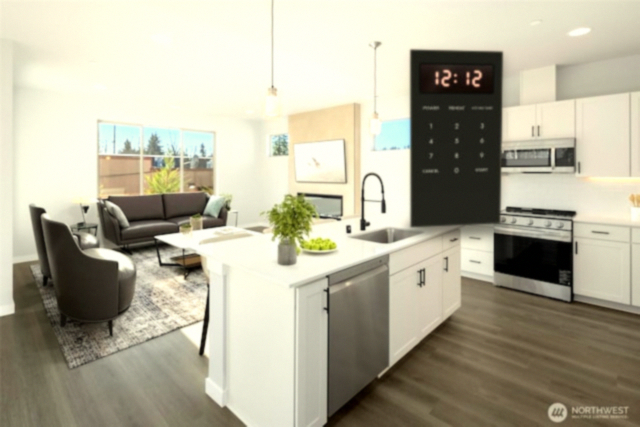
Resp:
**12:12**
